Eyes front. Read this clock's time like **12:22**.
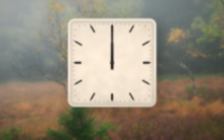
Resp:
**12:00**
